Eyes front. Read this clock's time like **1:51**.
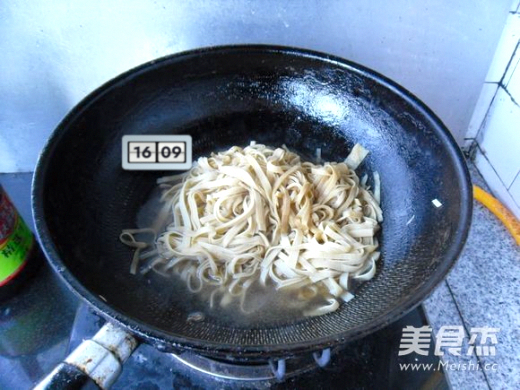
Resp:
**16:09**
